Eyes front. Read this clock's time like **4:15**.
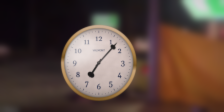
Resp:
**7:07**
